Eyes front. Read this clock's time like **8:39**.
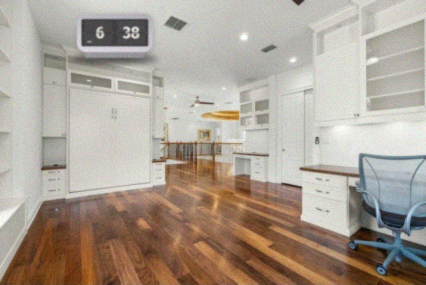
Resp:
**6:38**
